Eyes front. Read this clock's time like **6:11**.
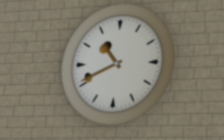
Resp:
**10:41**
